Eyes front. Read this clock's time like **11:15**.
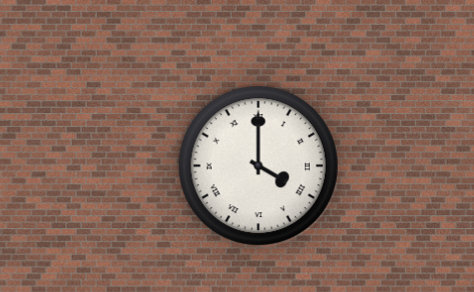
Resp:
**4:00**
